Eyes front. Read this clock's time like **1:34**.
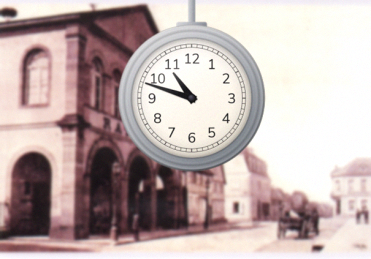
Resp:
**10:48**
